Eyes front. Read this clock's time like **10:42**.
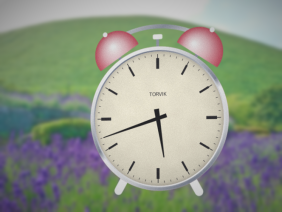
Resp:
**5:42**
